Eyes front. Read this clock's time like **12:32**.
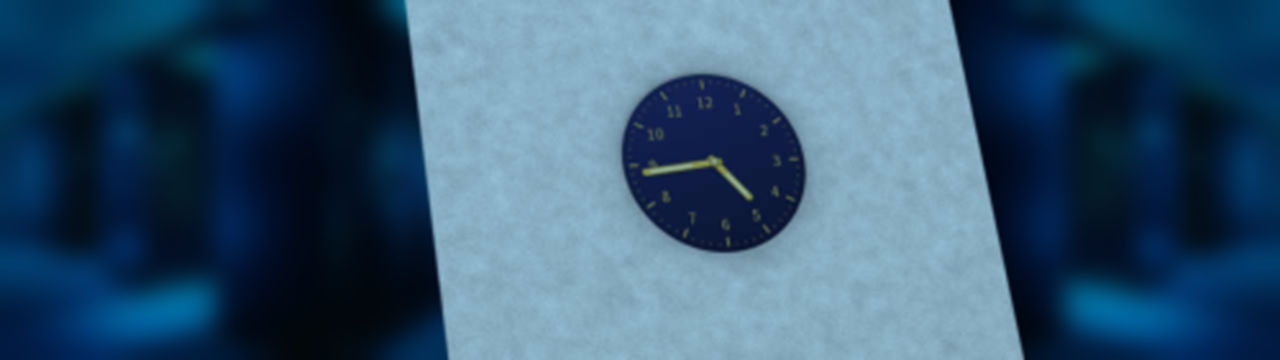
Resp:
**4:44**
